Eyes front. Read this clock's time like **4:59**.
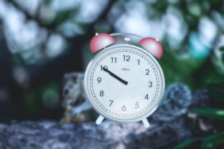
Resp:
**9:50**
